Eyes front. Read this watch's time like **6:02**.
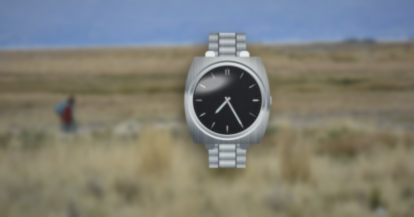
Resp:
**7:25**
